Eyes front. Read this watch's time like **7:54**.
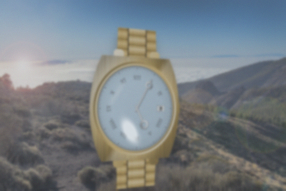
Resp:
**5:05**
